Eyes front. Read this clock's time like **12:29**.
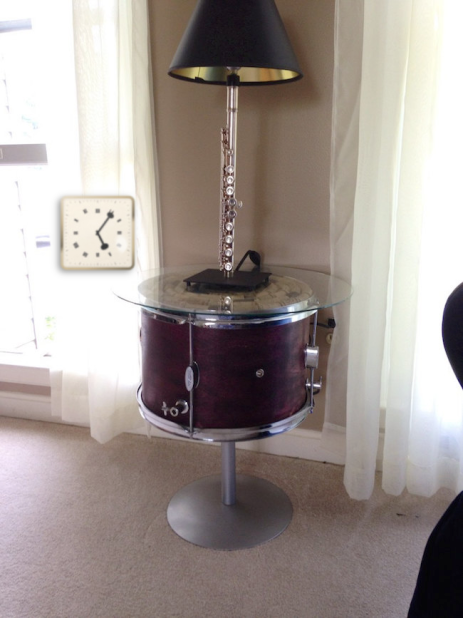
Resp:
**5:06**
